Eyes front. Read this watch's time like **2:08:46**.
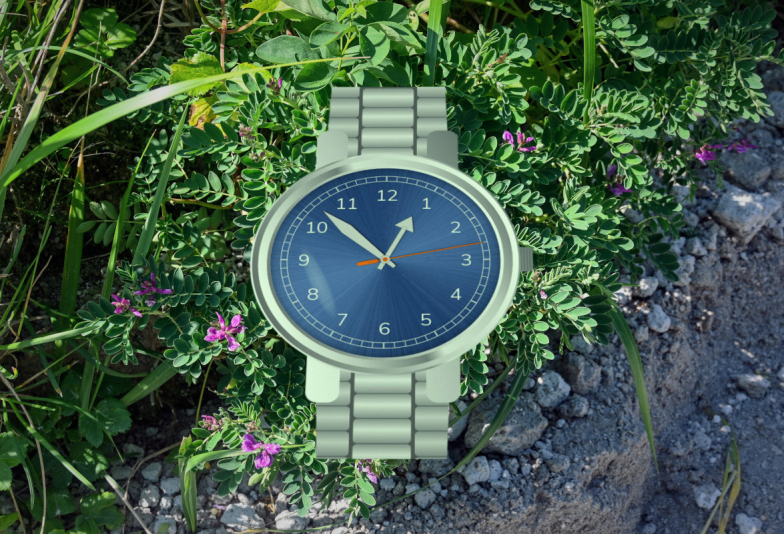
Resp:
**12:52:13**
